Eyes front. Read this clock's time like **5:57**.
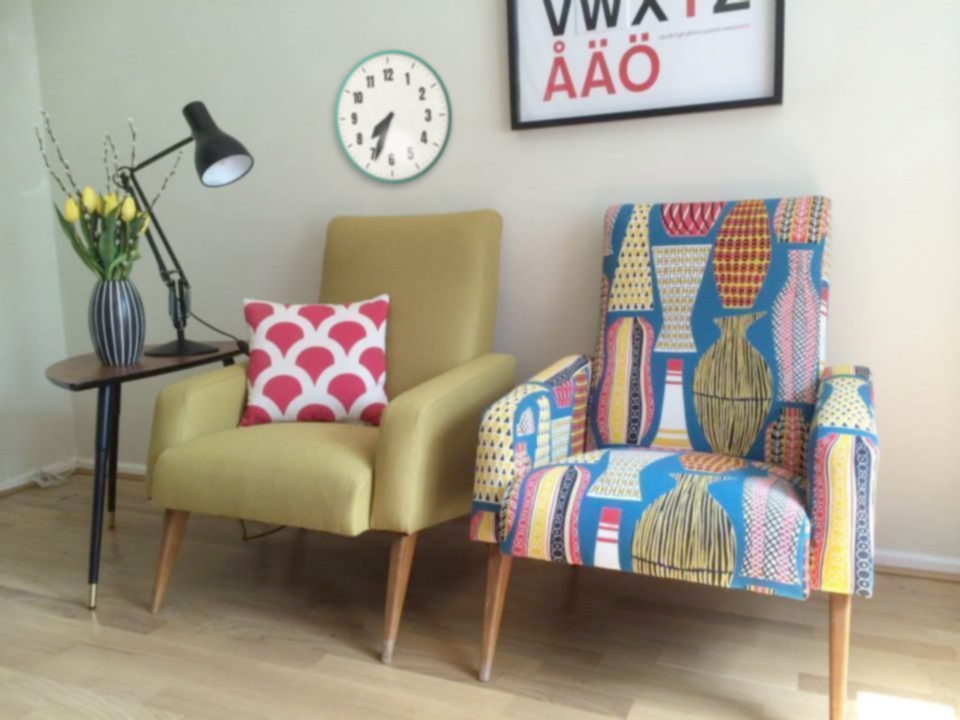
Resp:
**7:34**
